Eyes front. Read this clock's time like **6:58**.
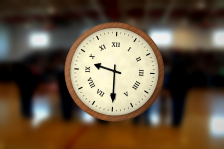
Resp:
**9:30**
